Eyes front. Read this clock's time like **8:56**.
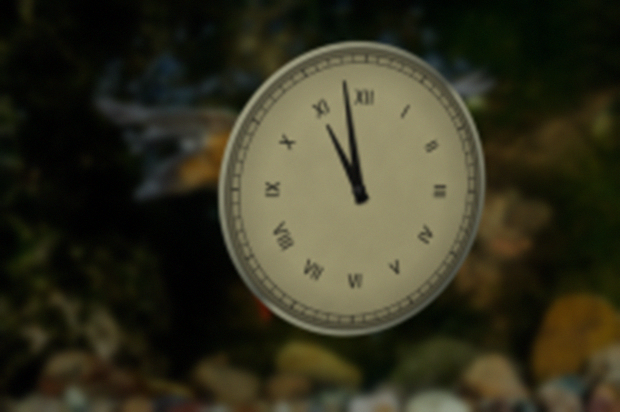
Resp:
**10:58**
